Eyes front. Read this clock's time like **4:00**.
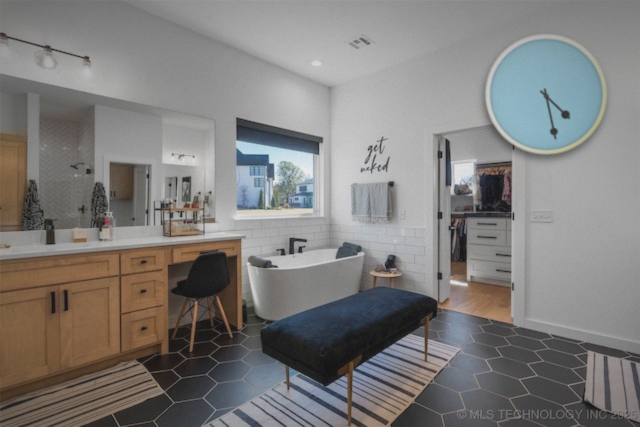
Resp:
**4:28**
